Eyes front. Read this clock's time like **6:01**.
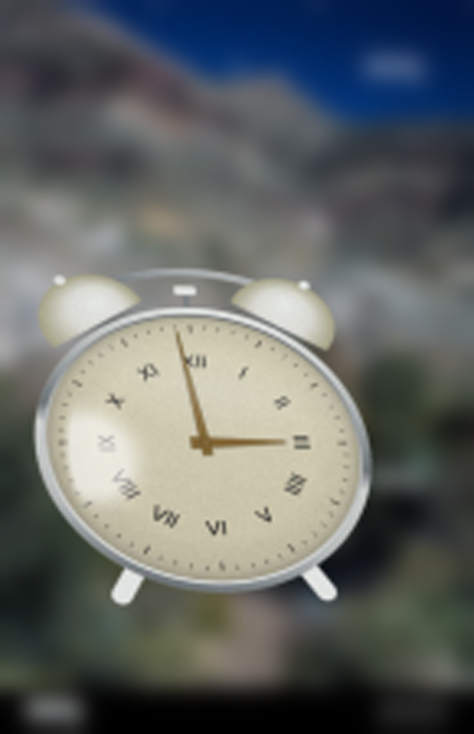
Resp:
**2:59**
